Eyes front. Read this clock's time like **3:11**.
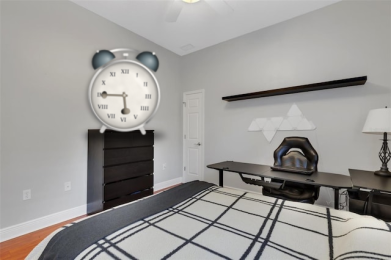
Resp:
**5:45**
